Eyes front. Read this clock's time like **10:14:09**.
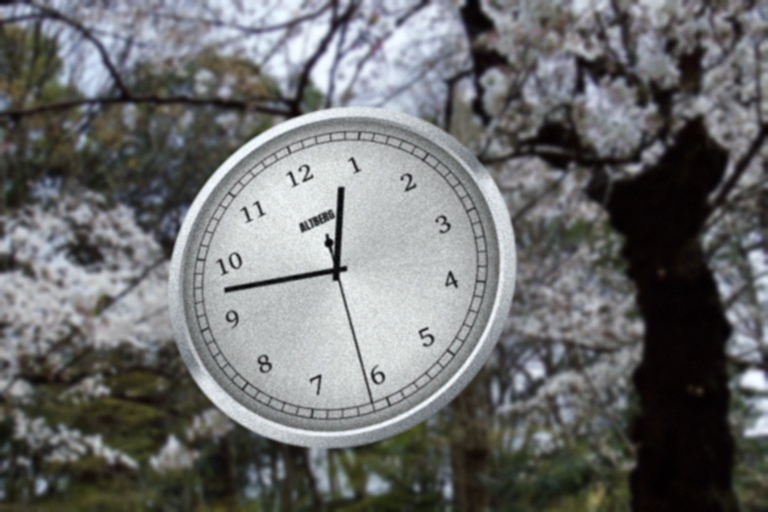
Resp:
**12:47:31**
